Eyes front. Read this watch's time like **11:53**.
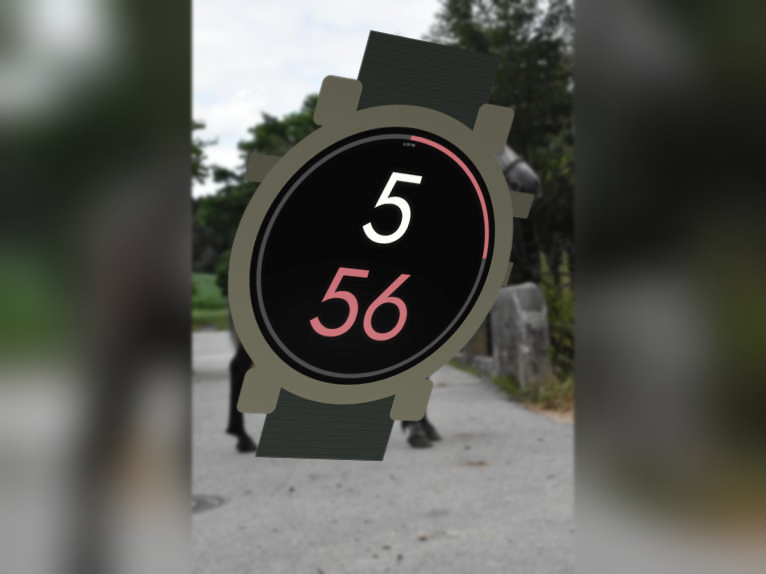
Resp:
**5:56**
